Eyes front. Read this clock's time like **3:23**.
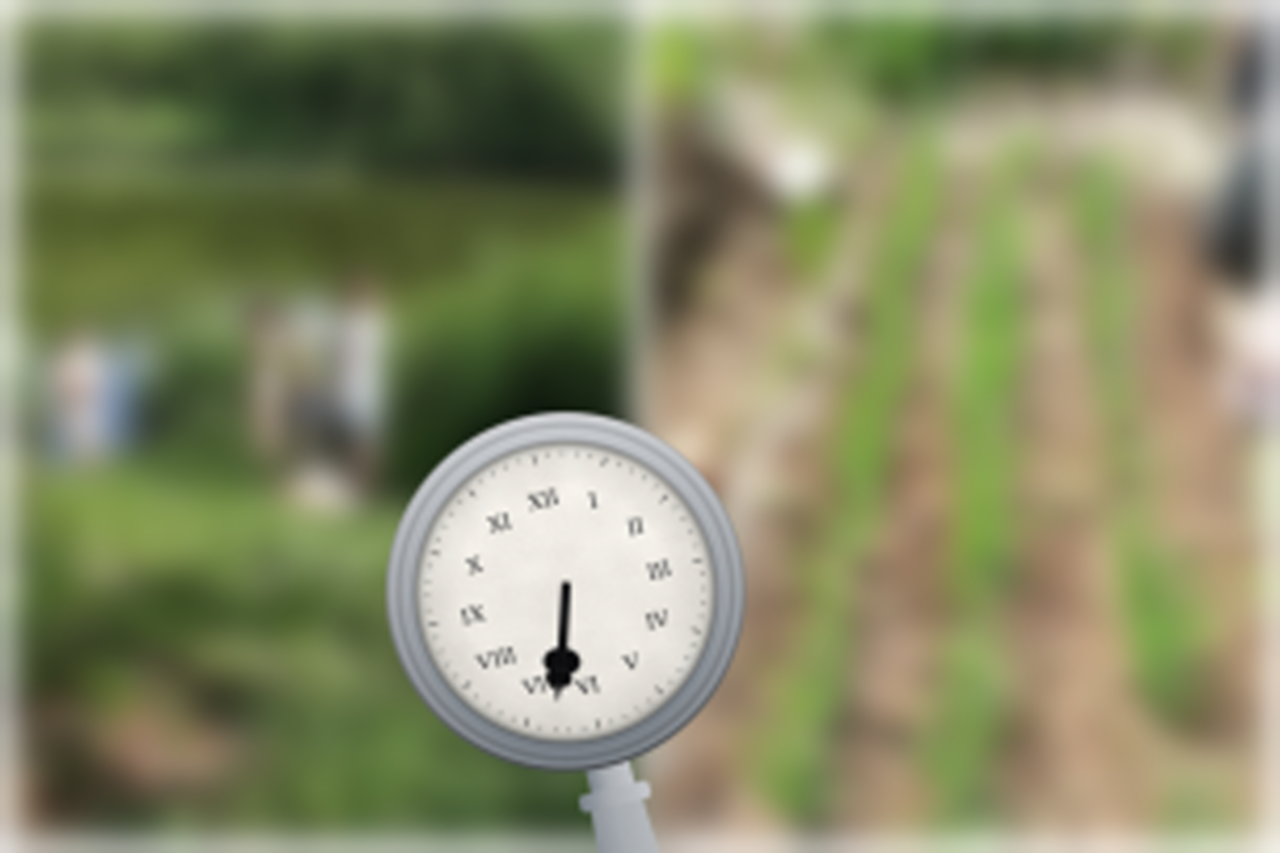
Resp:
**6:33**
